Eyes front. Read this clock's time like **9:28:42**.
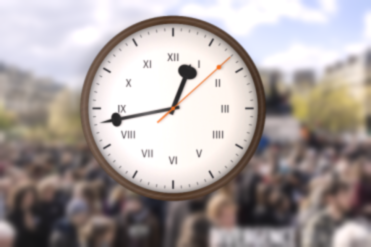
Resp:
**12:43:08**
